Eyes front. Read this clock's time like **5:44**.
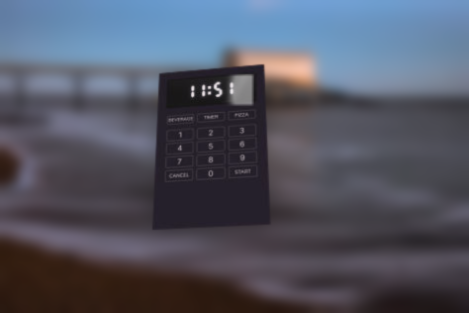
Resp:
**11:51**
